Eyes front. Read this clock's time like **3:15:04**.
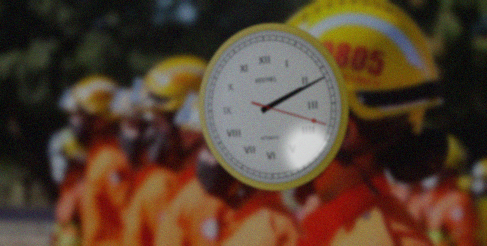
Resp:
**2:11:18**
